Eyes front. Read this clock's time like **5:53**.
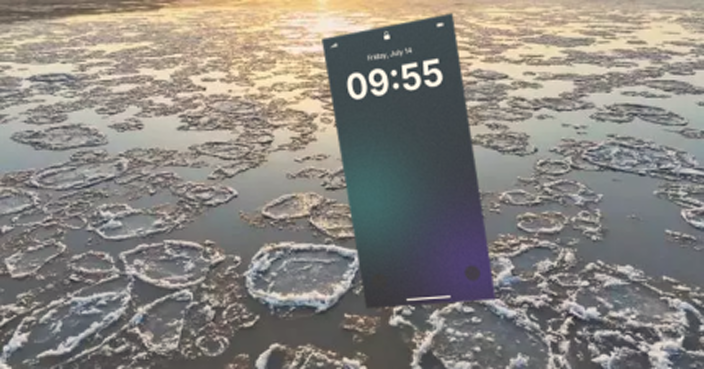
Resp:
**9:55**
